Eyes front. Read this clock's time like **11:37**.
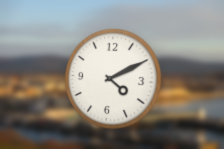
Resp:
**4:10**
